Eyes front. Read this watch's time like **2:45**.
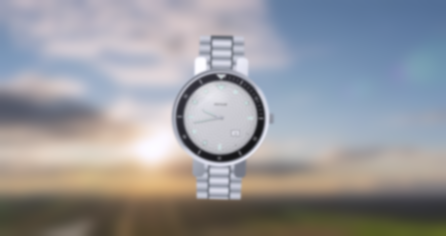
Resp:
**9:43**
